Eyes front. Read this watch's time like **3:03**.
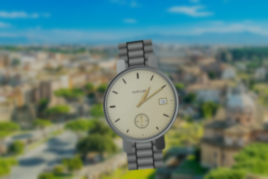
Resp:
**1:10**
